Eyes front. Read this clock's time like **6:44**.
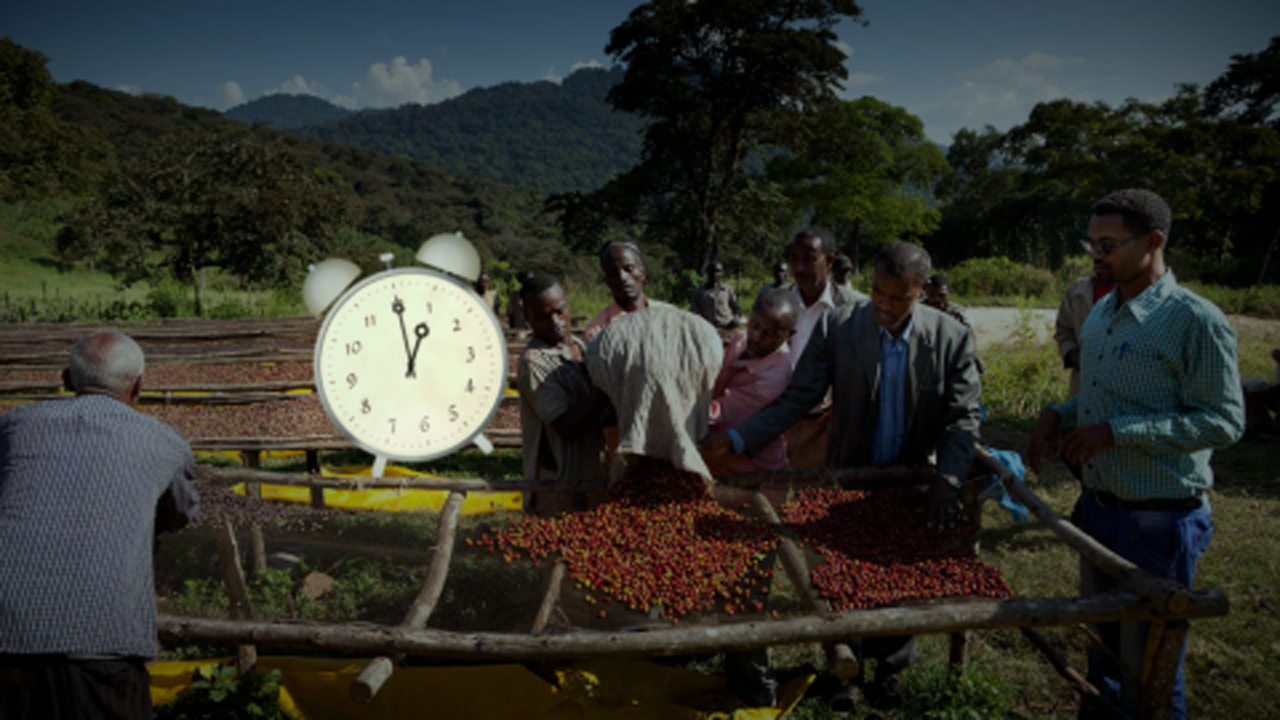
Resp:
**1:00**
